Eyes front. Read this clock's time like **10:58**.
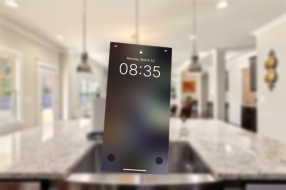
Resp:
**8:35**
